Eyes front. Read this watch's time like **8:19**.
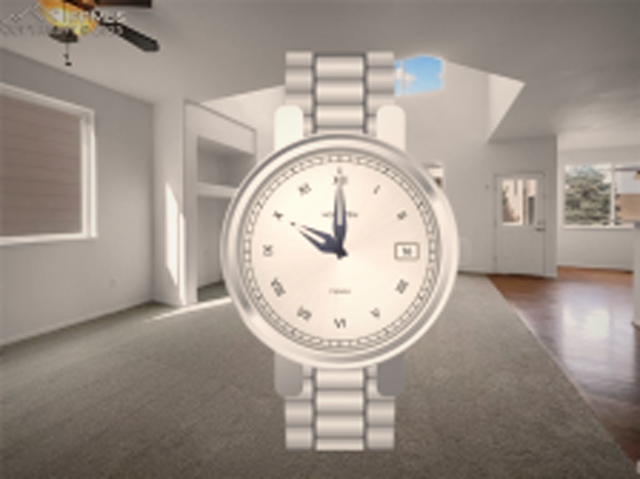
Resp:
**10:00**
